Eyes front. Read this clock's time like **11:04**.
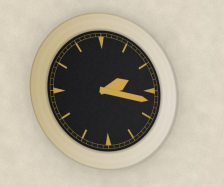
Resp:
**2:17**
